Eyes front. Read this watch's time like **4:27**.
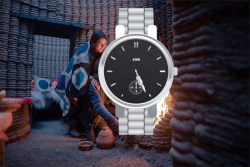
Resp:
**5:26**
